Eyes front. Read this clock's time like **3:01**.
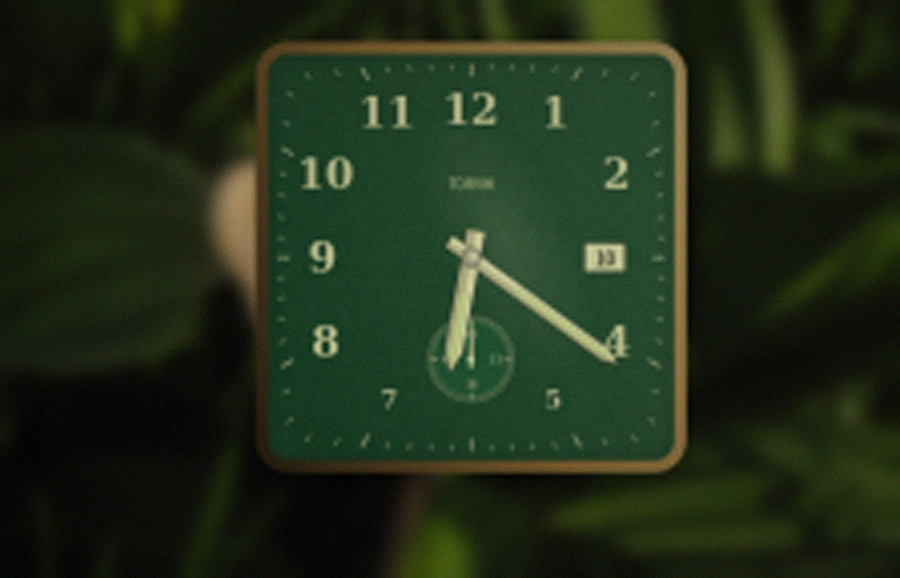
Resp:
**6:21**
